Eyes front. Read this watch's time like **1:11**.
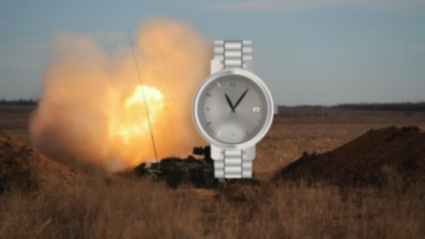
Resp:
**11:06**
